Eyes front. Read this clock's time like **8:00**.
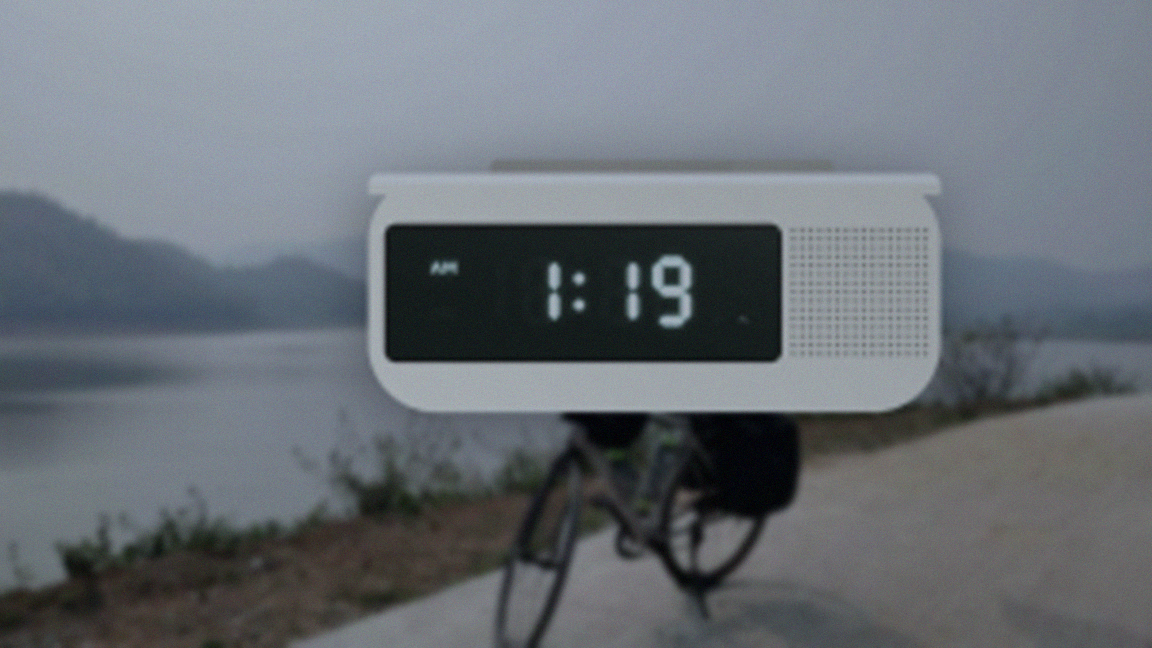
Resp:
**1:19**
